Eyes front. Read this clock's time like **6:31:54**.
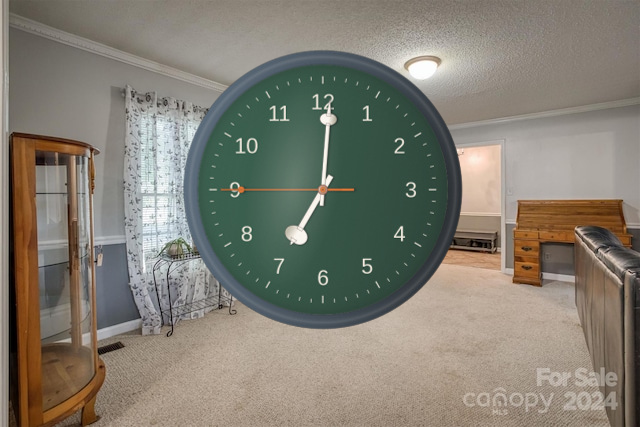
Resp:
**7:00:45**
